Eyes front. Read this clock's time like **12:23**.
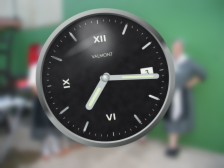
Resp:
**7:16**
